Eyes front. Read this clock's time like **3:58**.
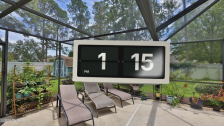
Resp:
**1:15**
